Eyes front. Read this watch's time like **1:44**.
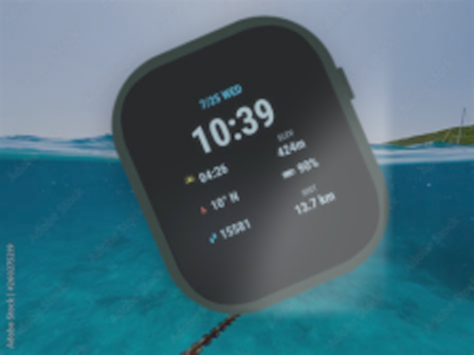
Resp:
**10:39**
